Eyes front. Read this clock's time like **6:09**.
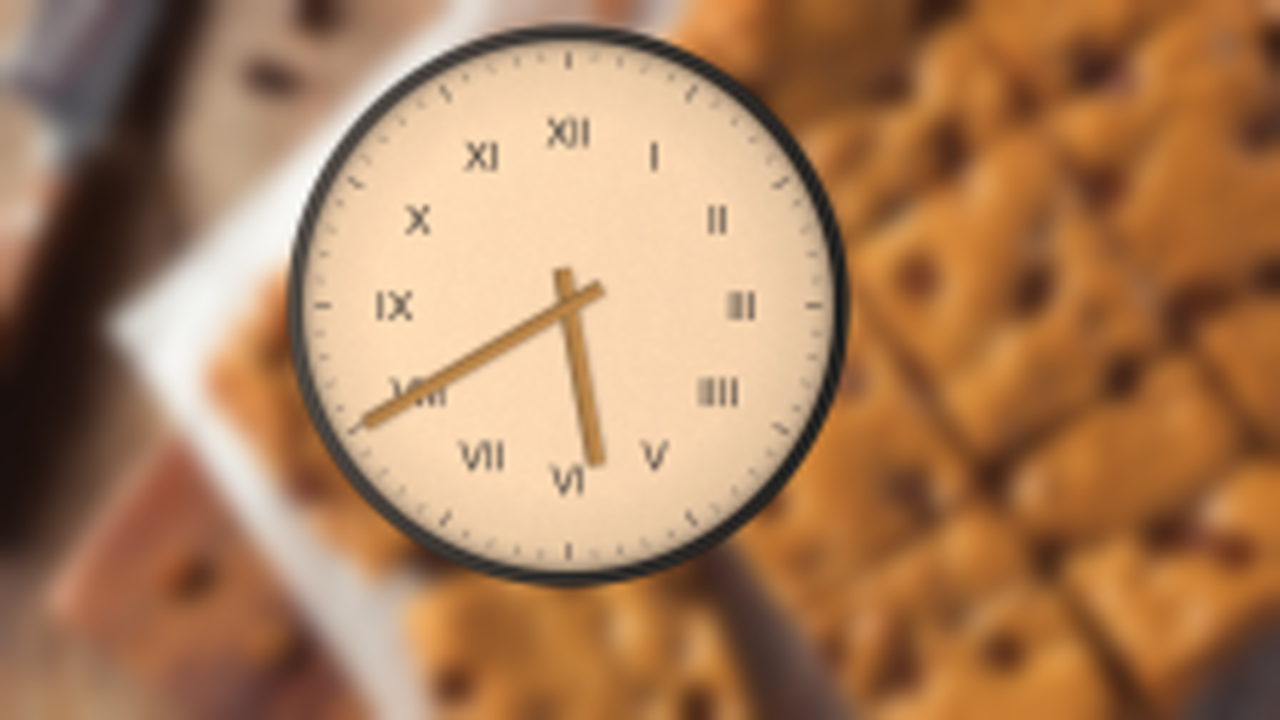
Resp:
**5:40**
